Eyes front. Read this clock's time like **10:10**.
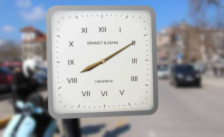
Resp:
**8:10**
